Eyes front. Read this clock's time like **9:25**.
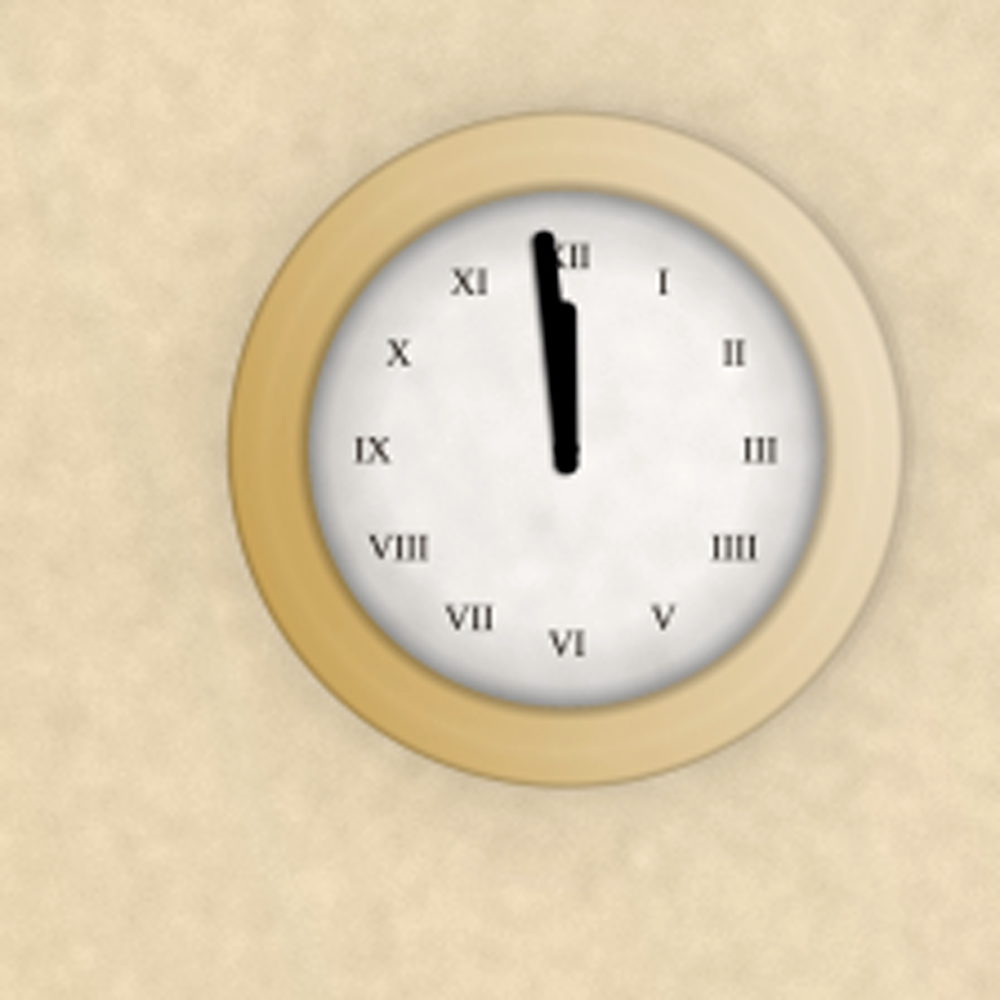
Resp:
**11:59**
